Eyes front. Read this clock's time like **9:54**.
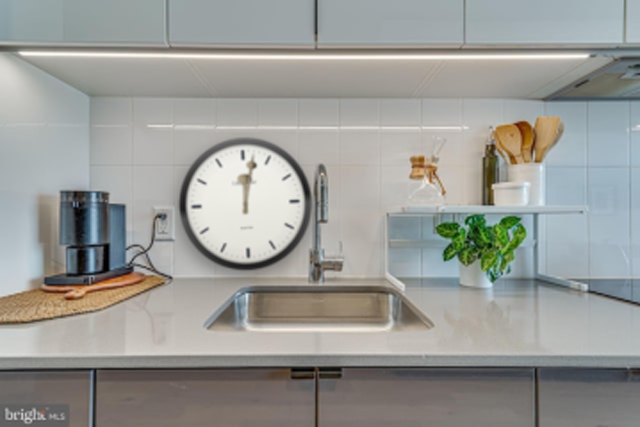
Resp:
**12:02**
